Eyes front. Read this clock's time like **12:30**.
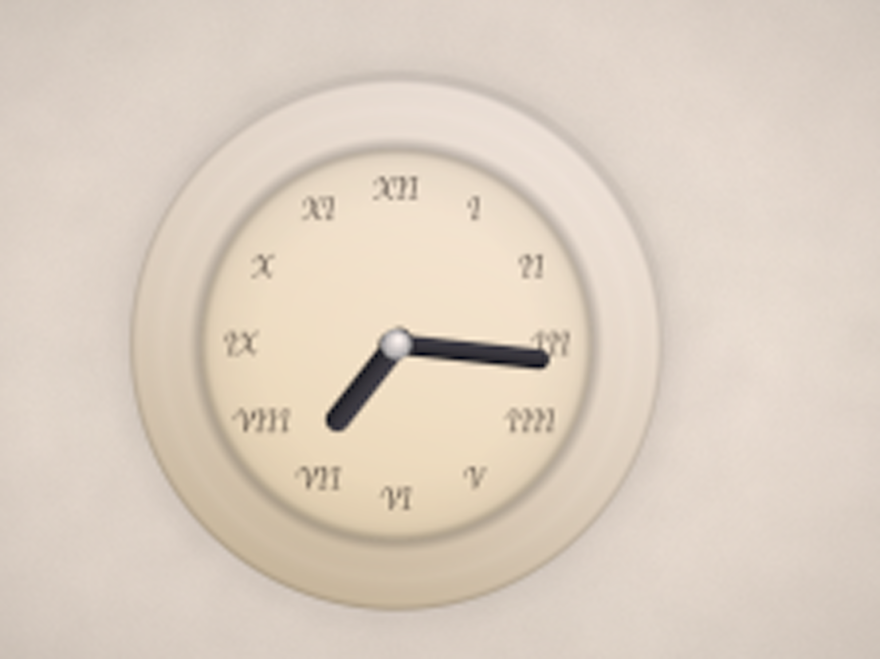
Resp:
**7:16**
